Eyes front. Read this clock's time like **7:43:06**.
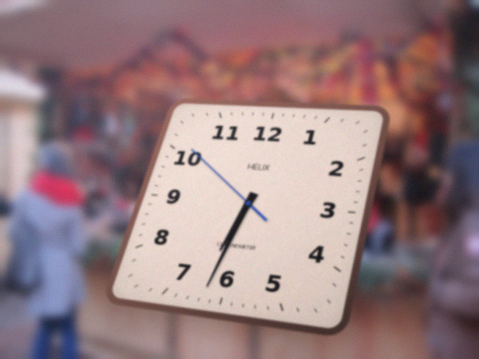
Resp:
**6:31:51**
